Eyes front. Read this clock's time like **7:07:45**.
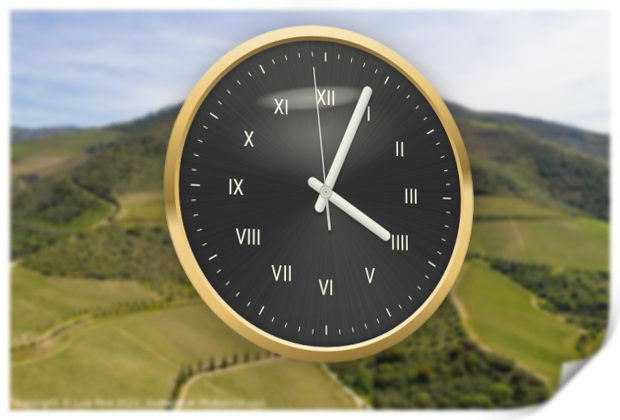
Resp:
**4:03:59**
